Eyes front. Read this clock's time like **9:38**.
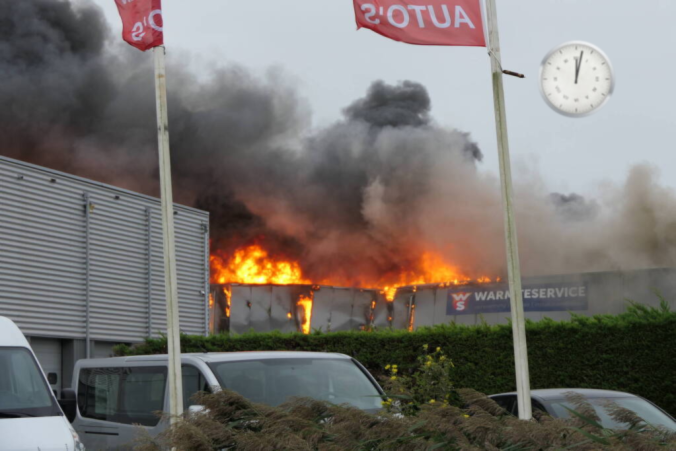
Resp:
**12:02**
